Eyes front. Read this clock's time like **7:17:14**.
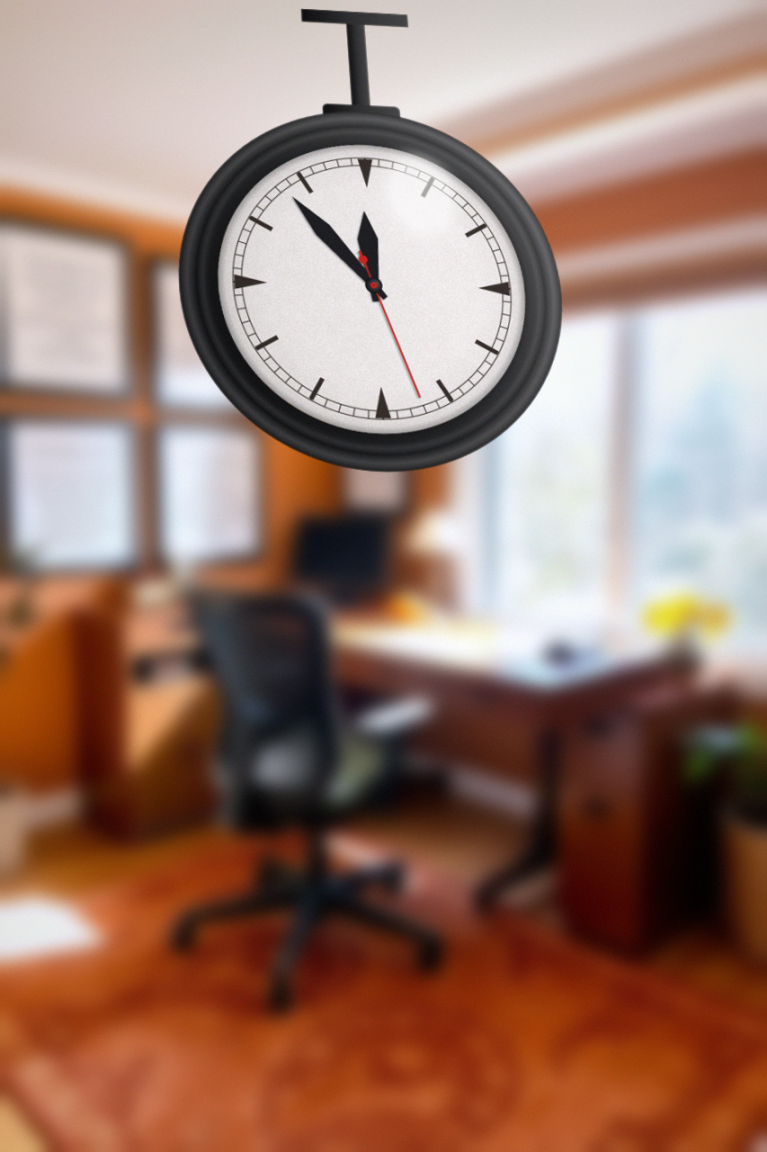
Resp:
**11:53:27**
